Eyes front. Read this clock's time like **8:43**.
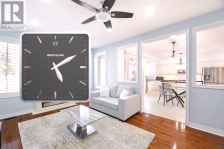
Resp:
**5:10**
